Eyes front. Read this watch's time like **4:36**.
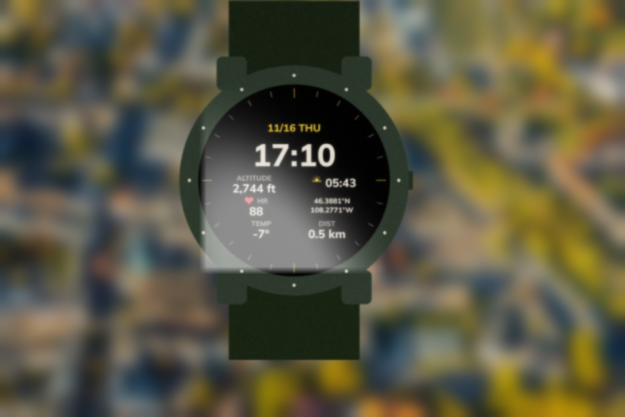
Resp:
**17:10**
